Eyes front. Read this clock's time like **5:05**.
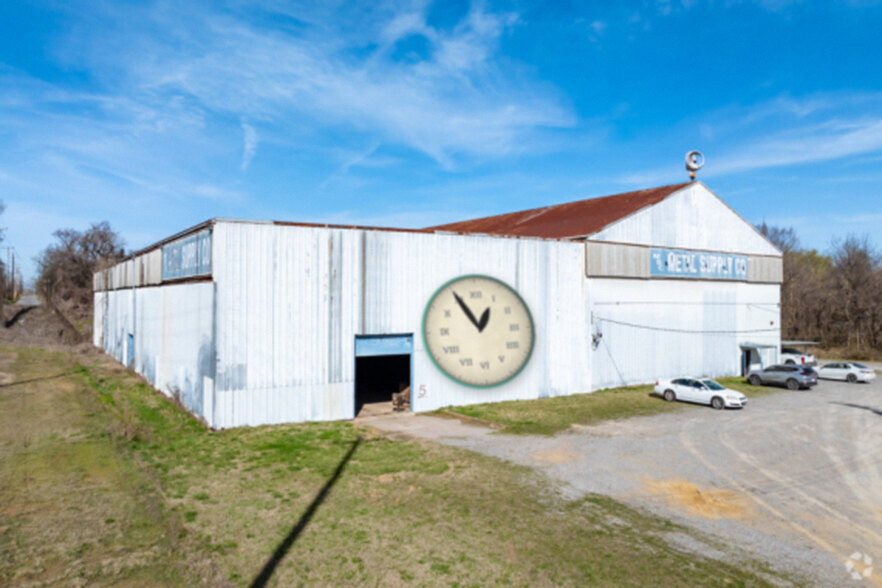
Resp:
**12:55**
